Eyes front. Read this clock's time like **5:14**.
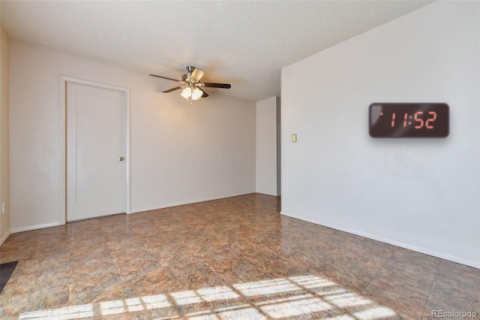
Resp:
**11:52**
